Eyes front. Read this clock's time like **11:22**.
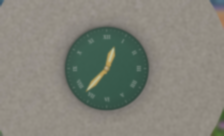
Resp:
**12:37**
